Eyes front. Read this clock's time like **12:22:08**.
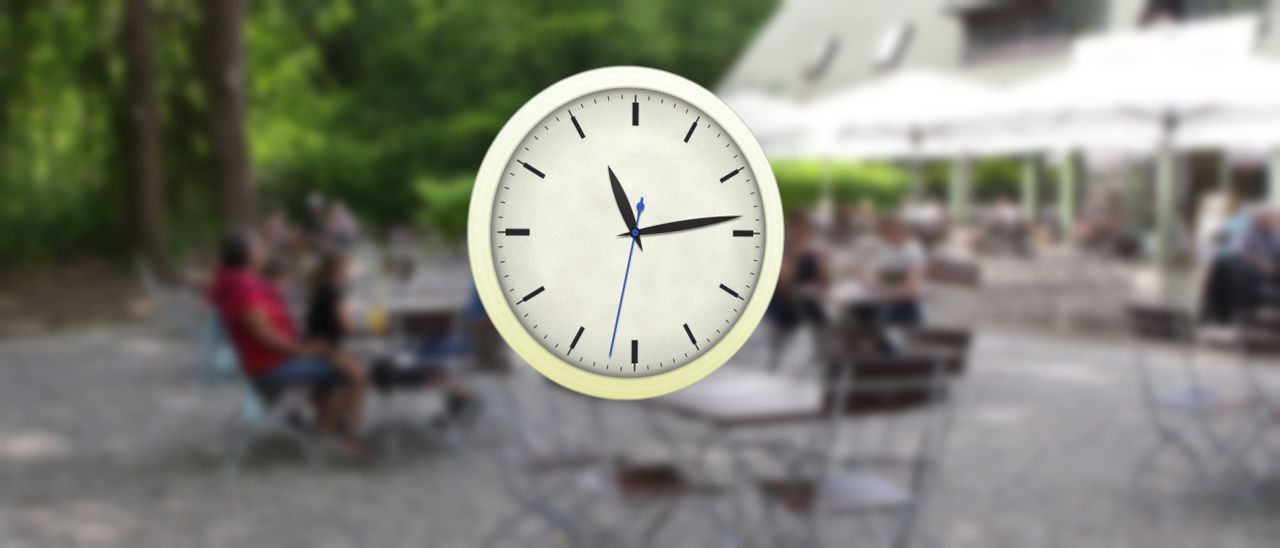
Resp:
**11:13:32**
